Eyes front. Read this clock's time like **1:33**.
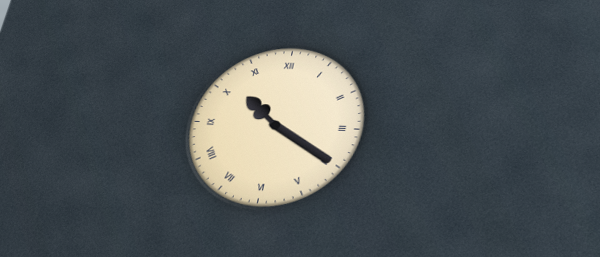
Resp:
**10:20**
